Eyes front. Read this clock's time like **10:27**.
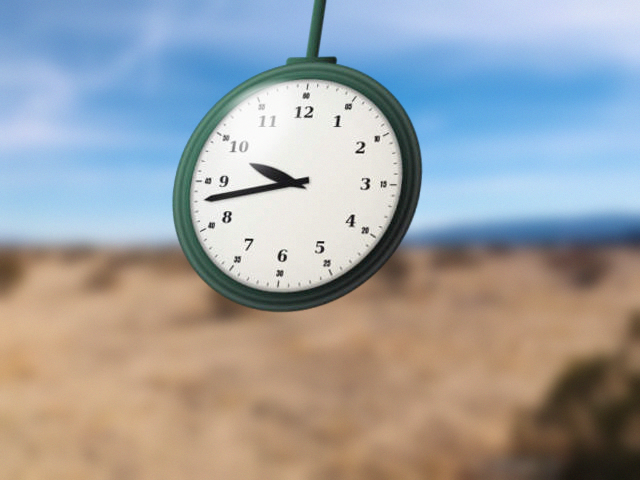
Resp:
**9:43**
